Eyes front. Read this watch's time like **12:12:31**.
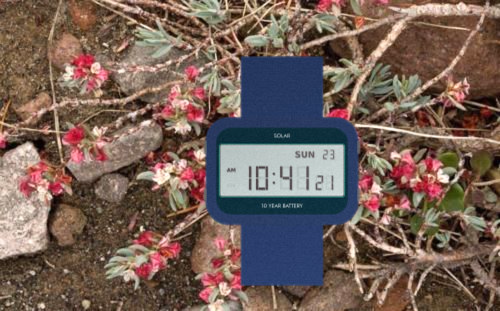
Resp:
**10:41:21**
